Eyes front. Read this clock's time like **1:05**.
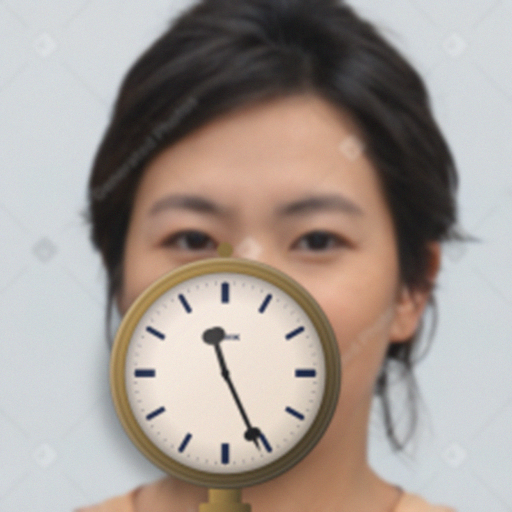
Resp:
**11:26**
